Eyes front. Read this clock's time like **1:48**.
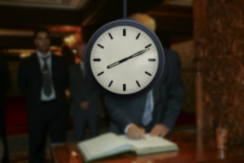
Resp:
**8:11**
